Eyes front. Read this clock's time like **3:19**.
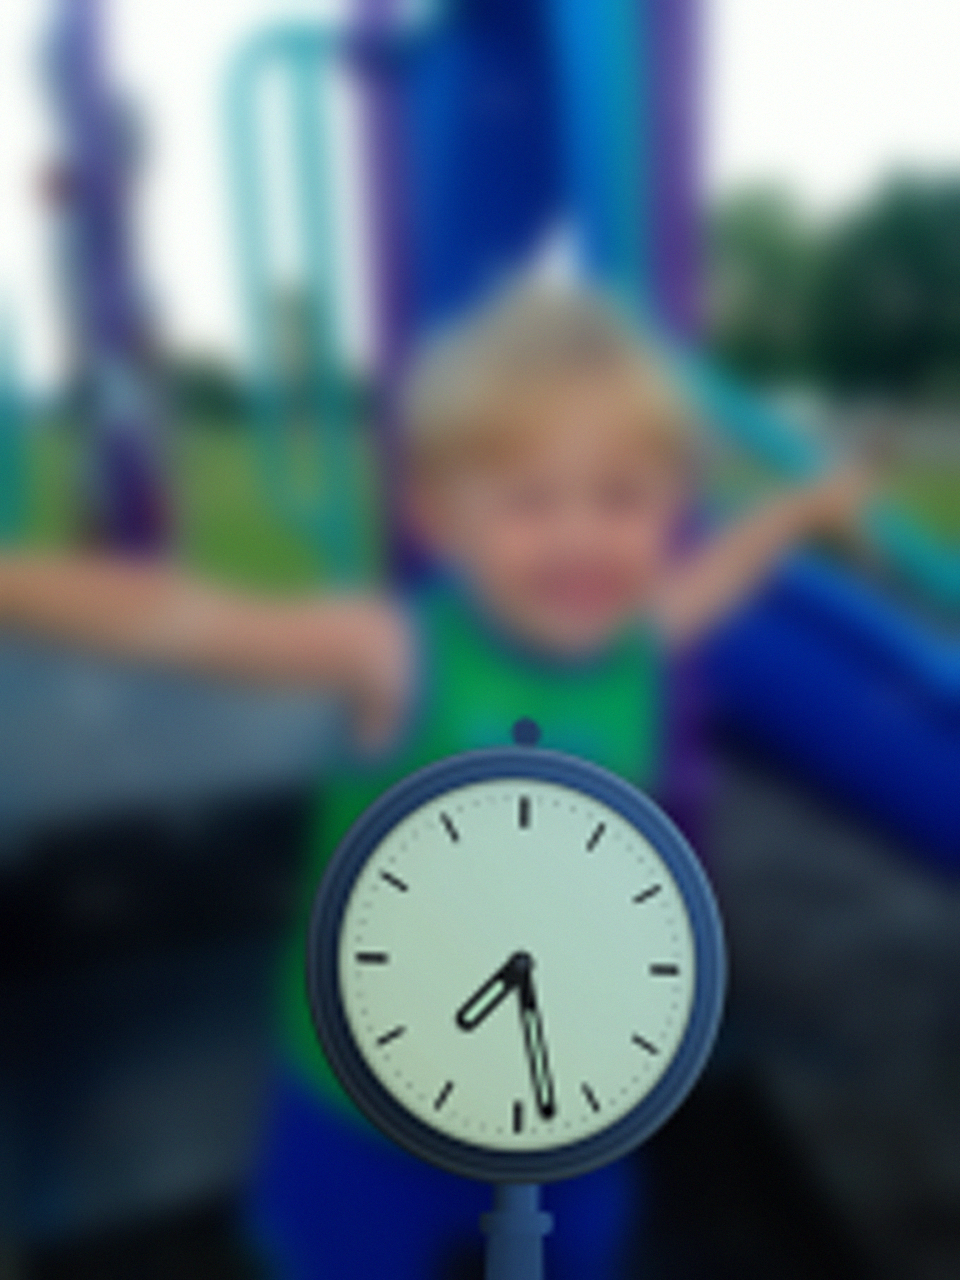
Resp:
**7:28**
